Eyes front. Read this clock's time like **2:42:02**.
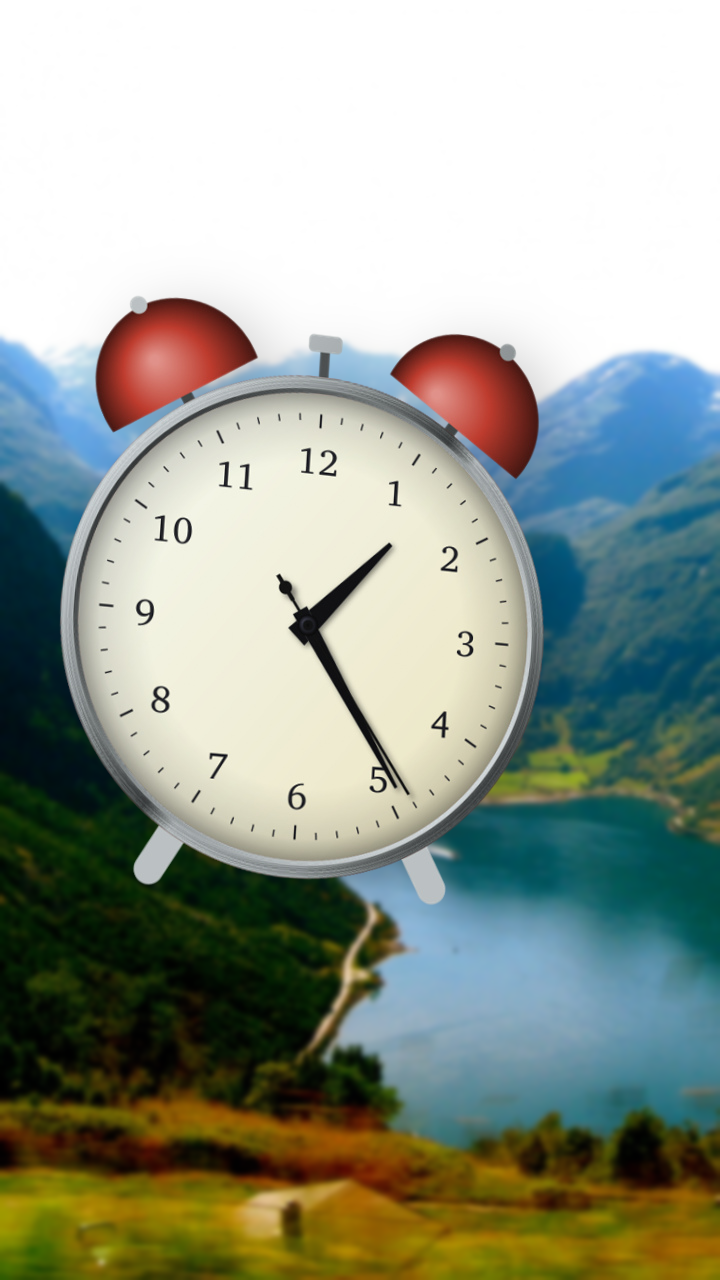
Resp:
**1:24:24**
